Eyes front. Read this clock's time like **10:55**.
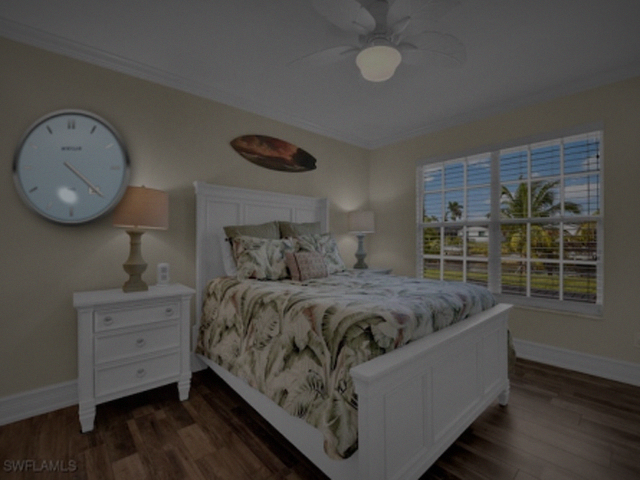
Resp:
**4:22**
